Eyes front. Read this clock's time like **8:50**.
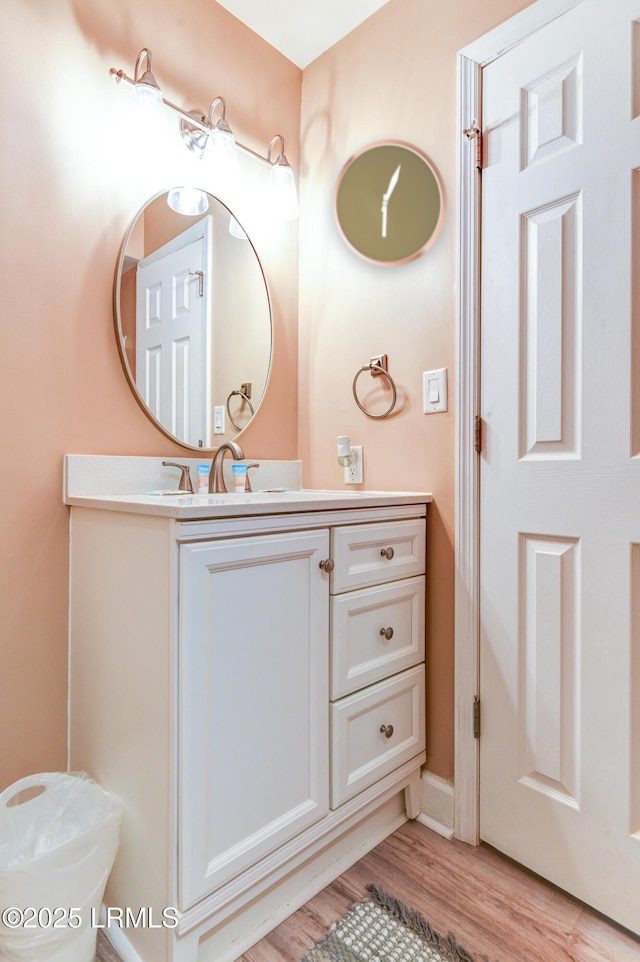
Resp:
**6:04**
